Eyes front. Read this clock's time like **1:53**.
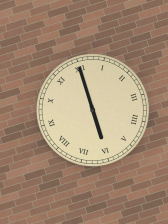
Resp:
**6:00**
